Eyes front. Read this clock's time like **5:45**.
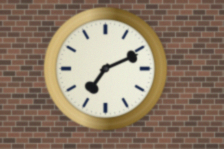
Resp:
**7:11**
